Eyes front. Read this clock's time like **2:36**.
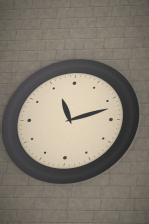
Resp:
**11:12**
